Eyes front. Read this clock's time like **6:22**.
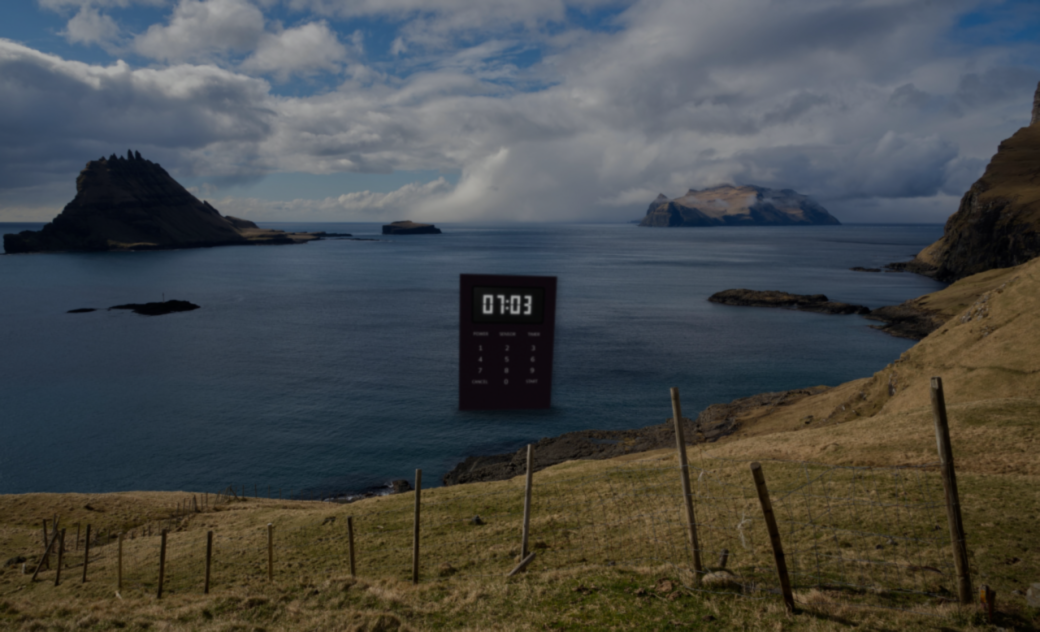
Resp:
**7:03**
